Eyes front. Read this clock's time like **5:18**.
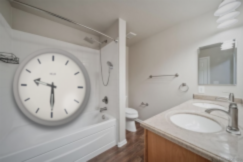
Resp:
**9:30**
